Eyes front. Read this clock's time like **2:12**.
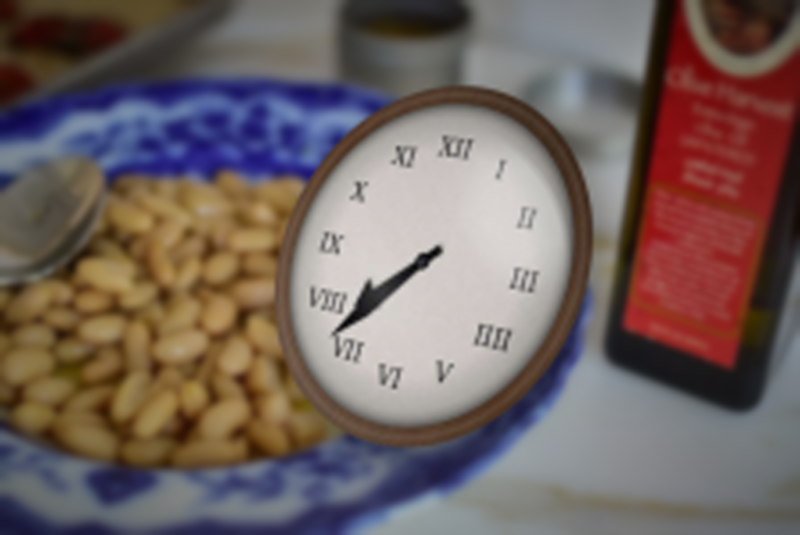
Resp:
**7:37**
